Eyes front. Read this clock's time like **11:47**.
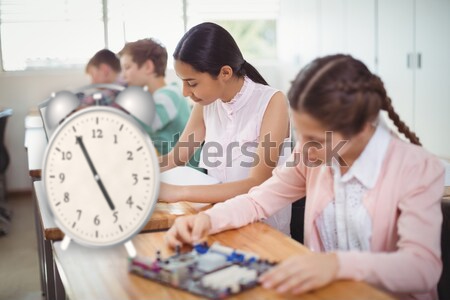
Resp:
**4:55**
